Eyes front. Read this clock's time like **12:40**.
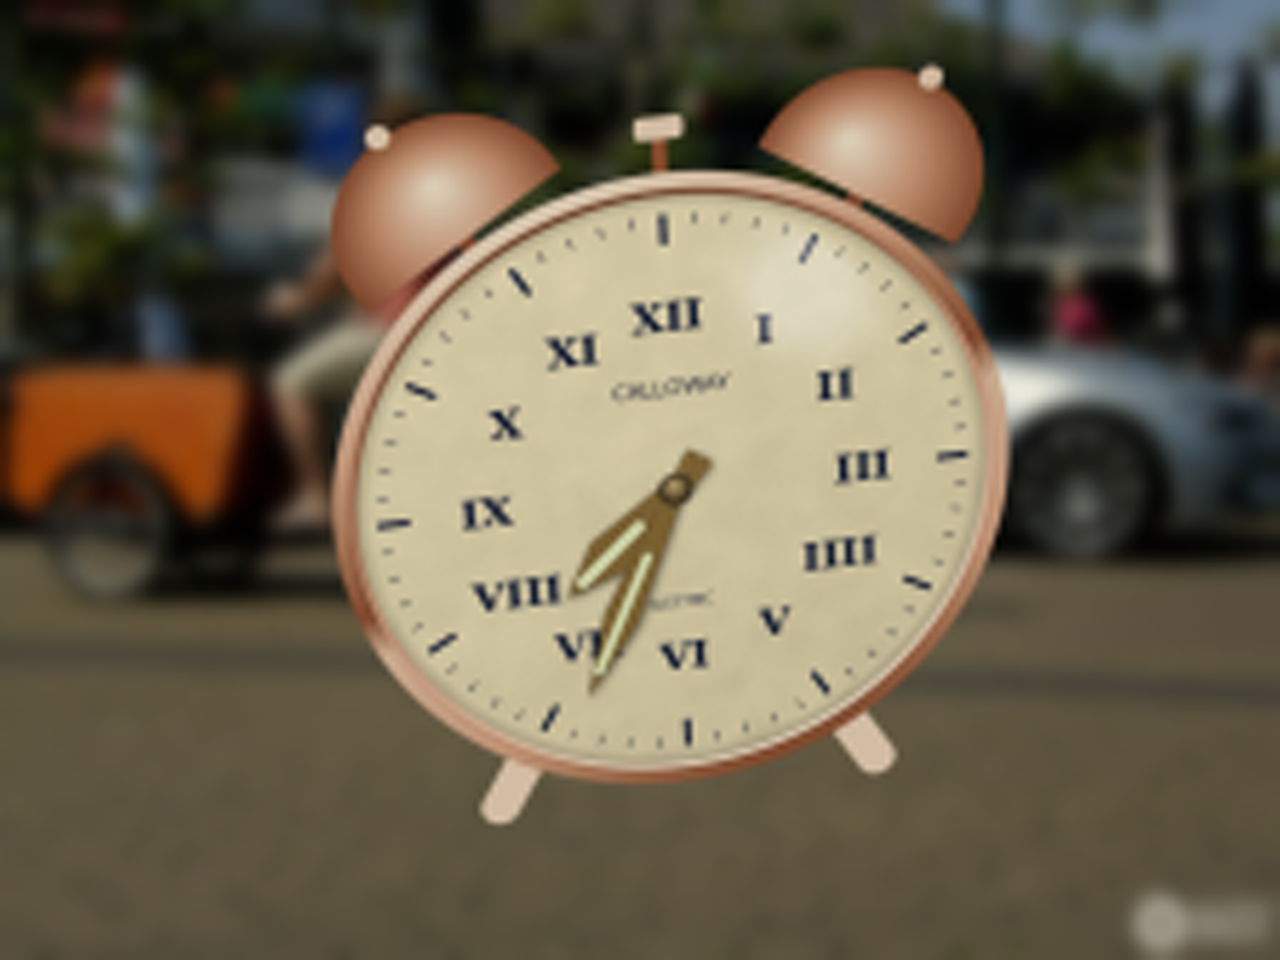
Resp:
**7:34**
